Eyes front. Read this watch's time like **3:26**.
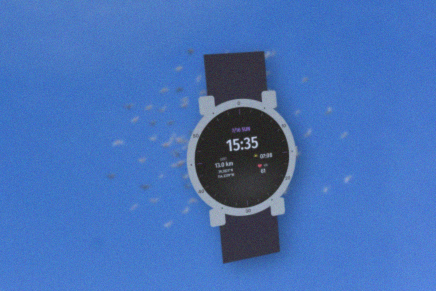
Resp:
**15:35**
